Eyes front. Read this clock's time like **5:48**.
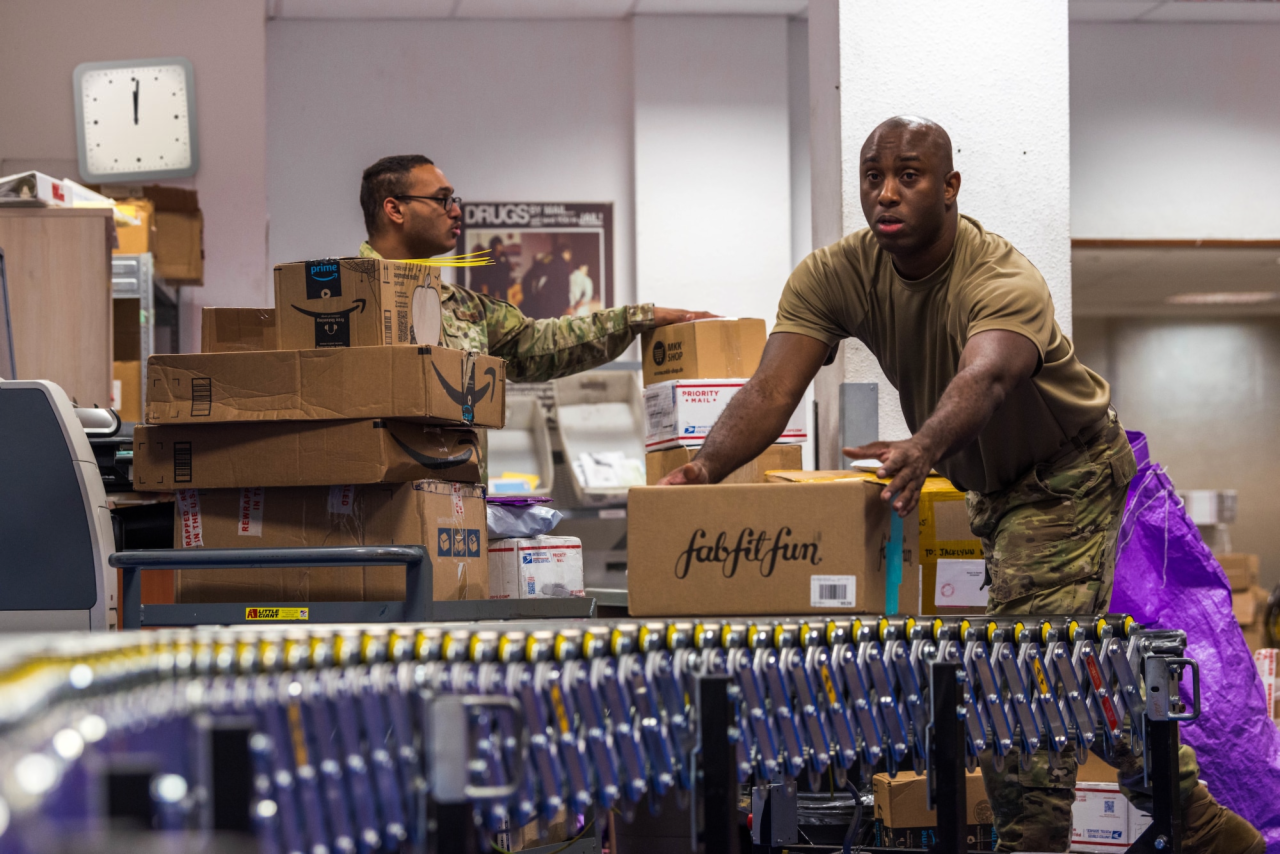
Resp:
**12:01**
